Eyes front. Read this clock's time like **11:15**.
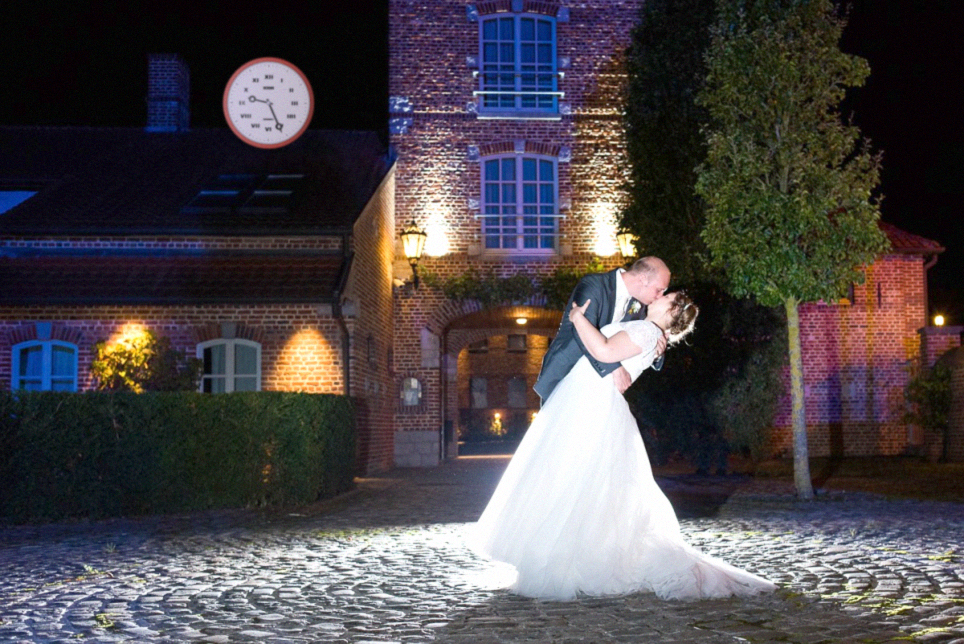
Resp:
**9:26**
